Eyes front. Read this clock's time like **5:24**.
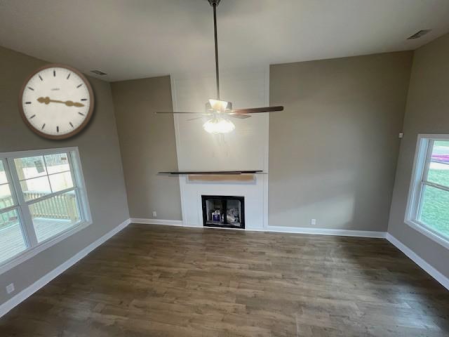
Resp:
**9:17**
